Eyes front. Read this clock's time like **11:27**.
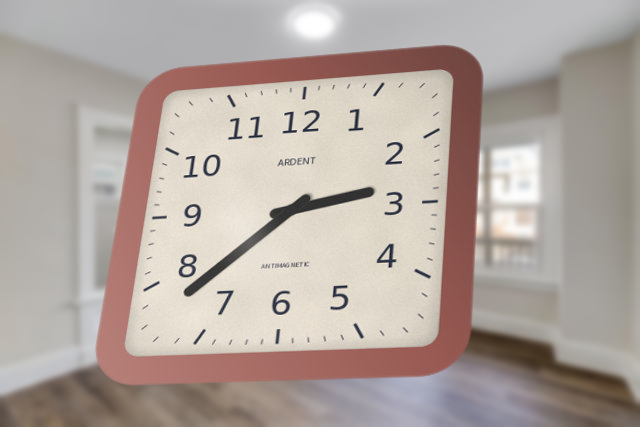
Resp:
**2:38**
